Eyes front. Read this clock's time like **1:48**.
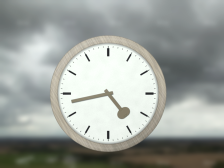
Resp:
**4:43**
